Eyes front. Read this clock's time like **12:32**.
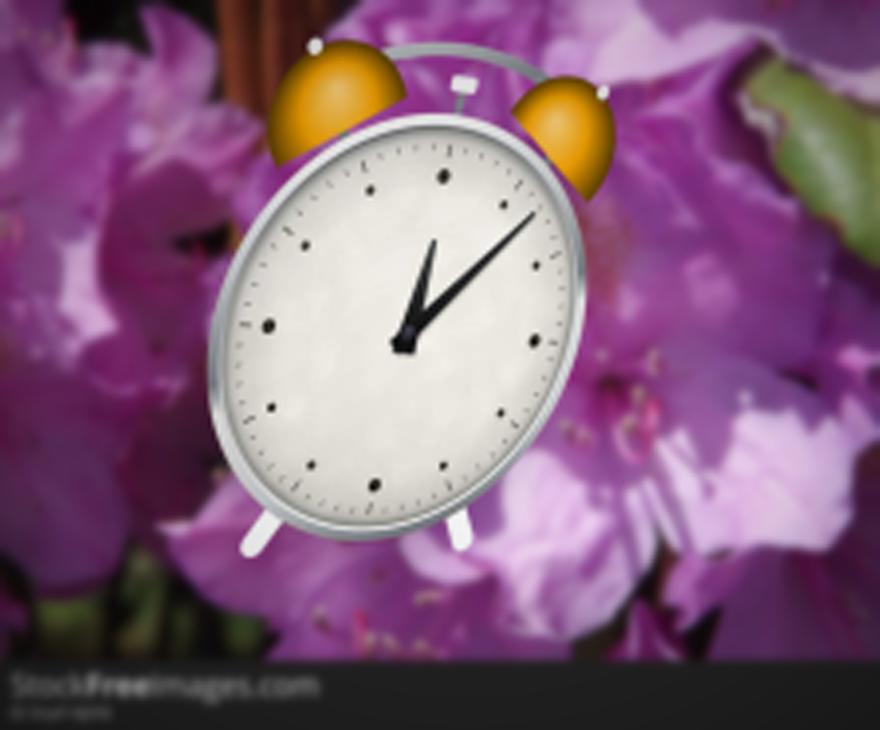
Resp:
**12:07**
